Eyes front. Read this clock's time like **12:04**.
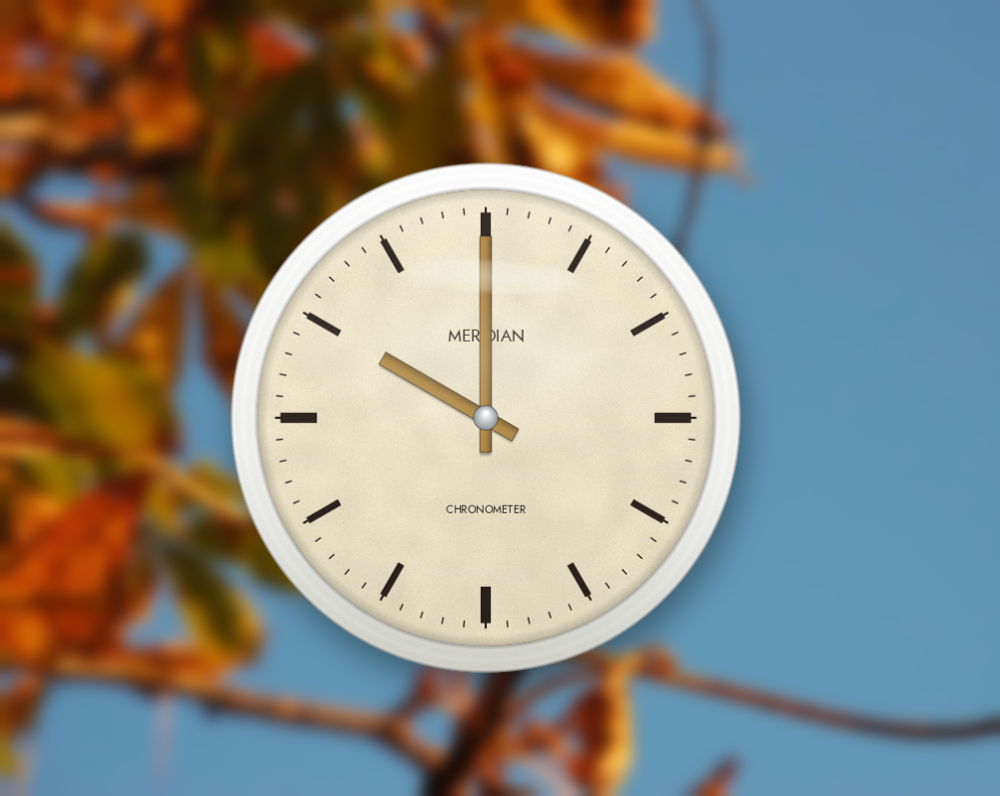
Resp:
**10:00**
